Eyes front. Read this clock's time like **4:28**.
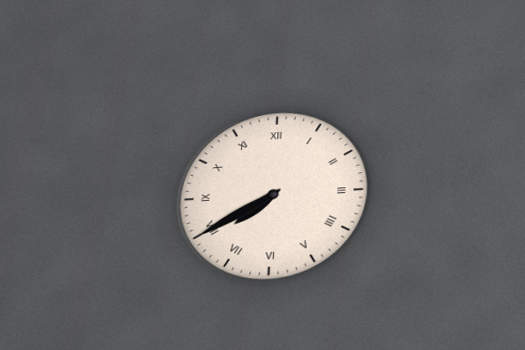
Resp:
**7:40**
